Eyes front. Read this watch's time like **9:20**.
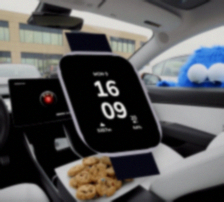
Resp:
**16:09**
